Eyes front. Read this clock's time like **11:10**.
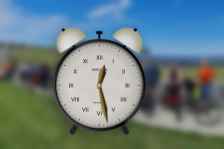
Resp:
**12:28**
